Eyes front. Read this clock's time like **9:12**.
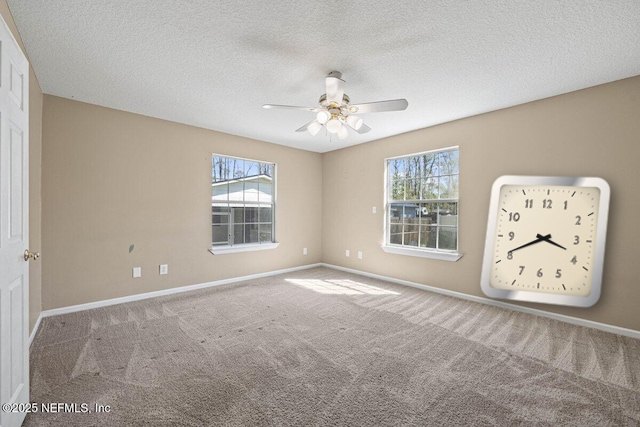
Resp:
**3:41**
